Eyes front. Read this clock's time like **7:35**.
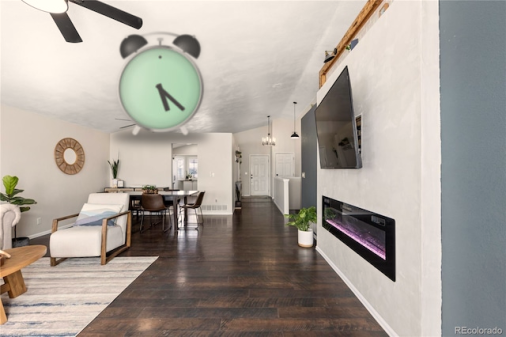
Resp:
**5:22**
